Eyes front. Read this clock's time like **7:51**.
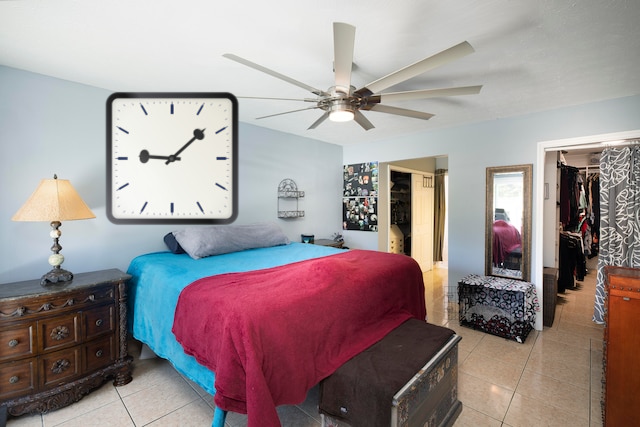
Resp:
**9:08**
